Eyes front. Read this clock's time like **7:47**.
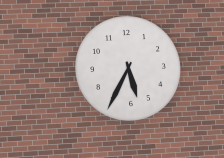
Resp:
**5:35**
